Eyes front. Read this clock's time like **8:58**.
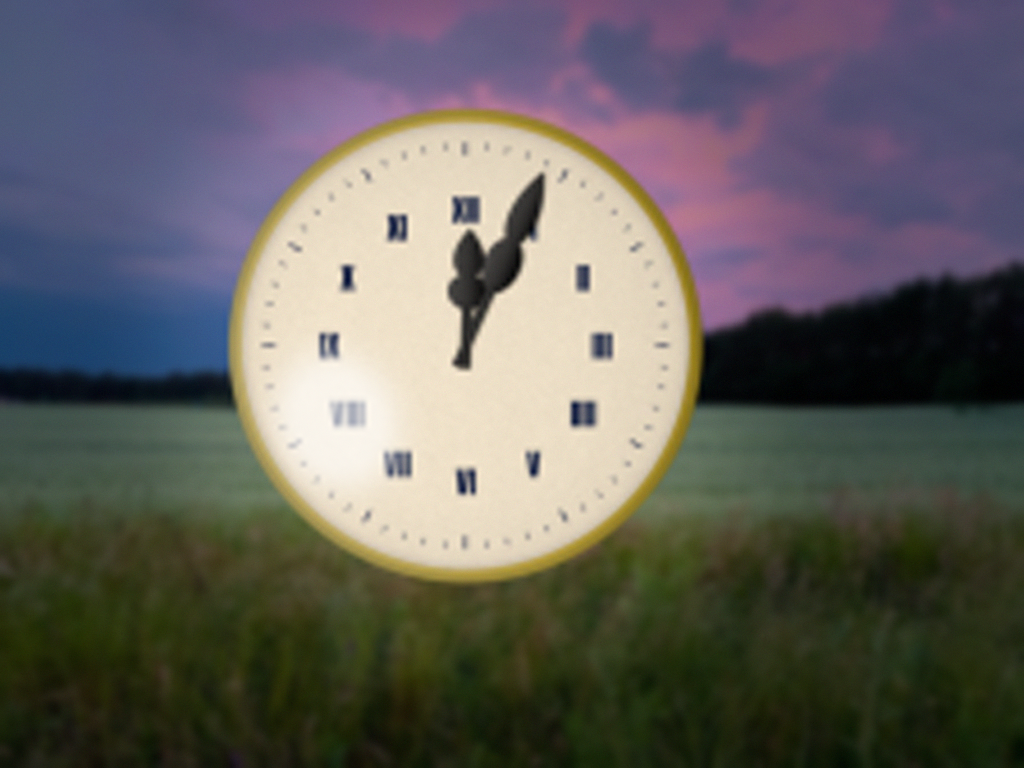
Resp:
**12:04**
